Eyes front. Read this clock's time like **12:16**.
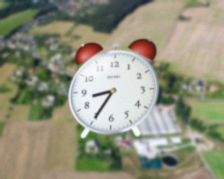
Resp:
**8:35**
